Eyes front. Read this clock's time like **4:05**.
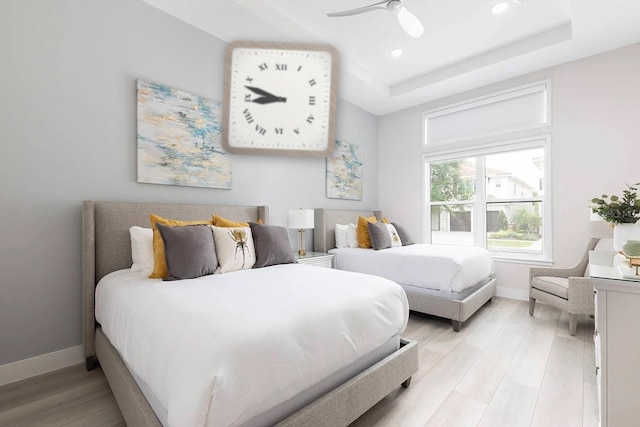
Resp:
**8:48**
